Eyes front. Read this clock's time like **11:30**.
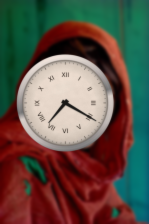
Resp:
**7:20**
